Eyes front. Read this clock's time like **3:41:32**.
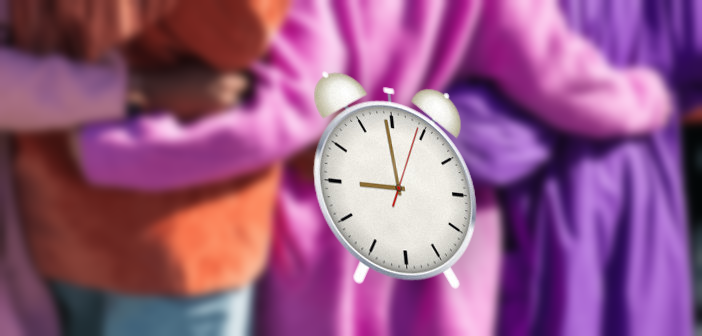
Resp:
**8:59:04**
